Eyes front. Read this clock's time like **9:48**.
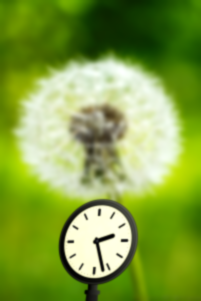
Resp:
**2:27**
